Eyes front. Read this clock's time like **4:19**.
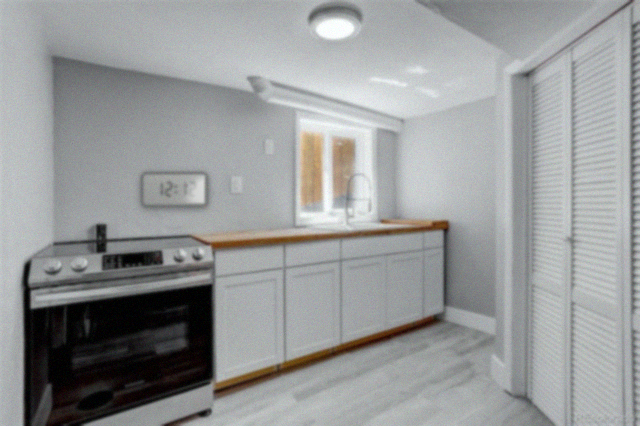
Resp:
**12:12**
